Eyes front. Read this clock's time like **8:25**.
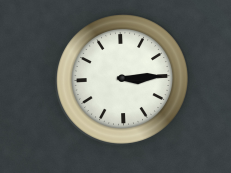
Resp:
**3:15**
